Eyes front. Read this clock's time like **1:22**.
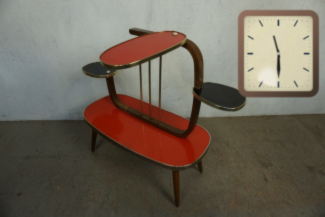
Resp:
**11:30**
